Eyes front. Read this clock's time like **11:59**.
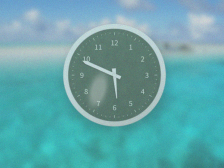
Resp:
**5:49**
